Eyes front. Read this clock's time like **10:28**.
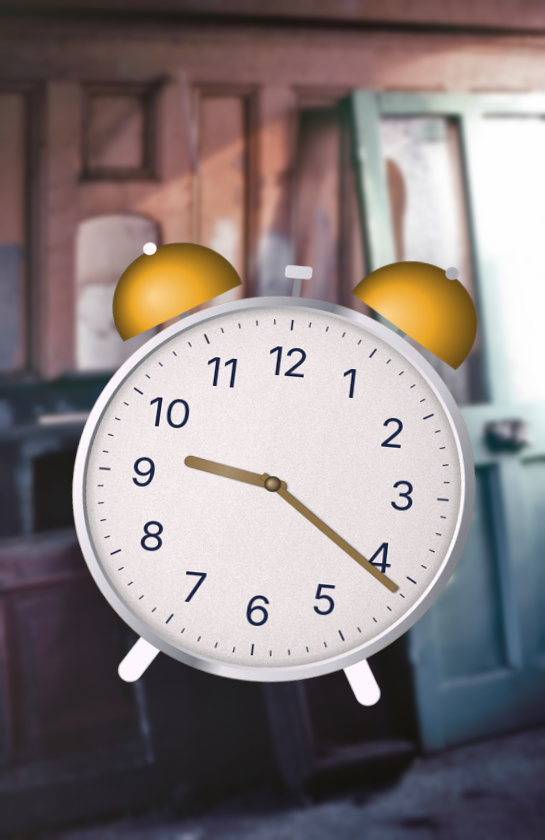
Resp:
**9:21**
